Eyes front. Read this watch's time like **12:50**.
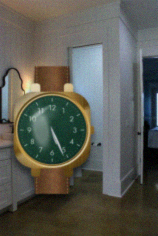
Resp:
**5:26**
